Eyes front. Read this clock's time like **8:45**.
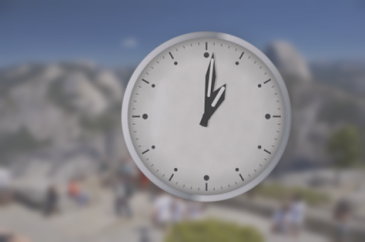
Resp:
**1:01**
